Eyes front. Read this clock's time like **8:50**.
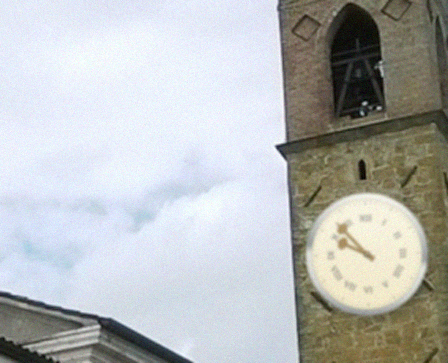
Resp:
**9:53**
